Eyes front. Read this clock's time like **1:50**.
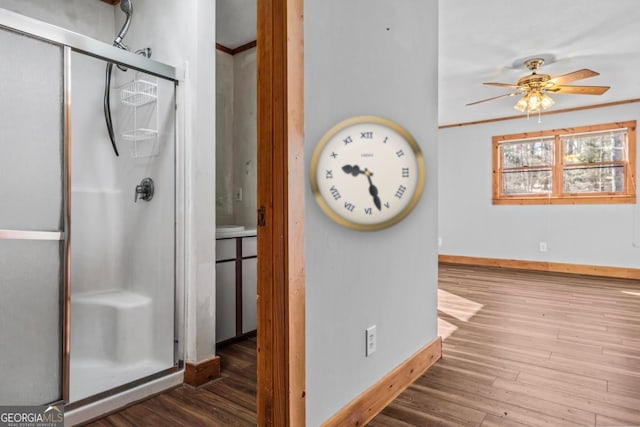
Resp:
**9:27**
